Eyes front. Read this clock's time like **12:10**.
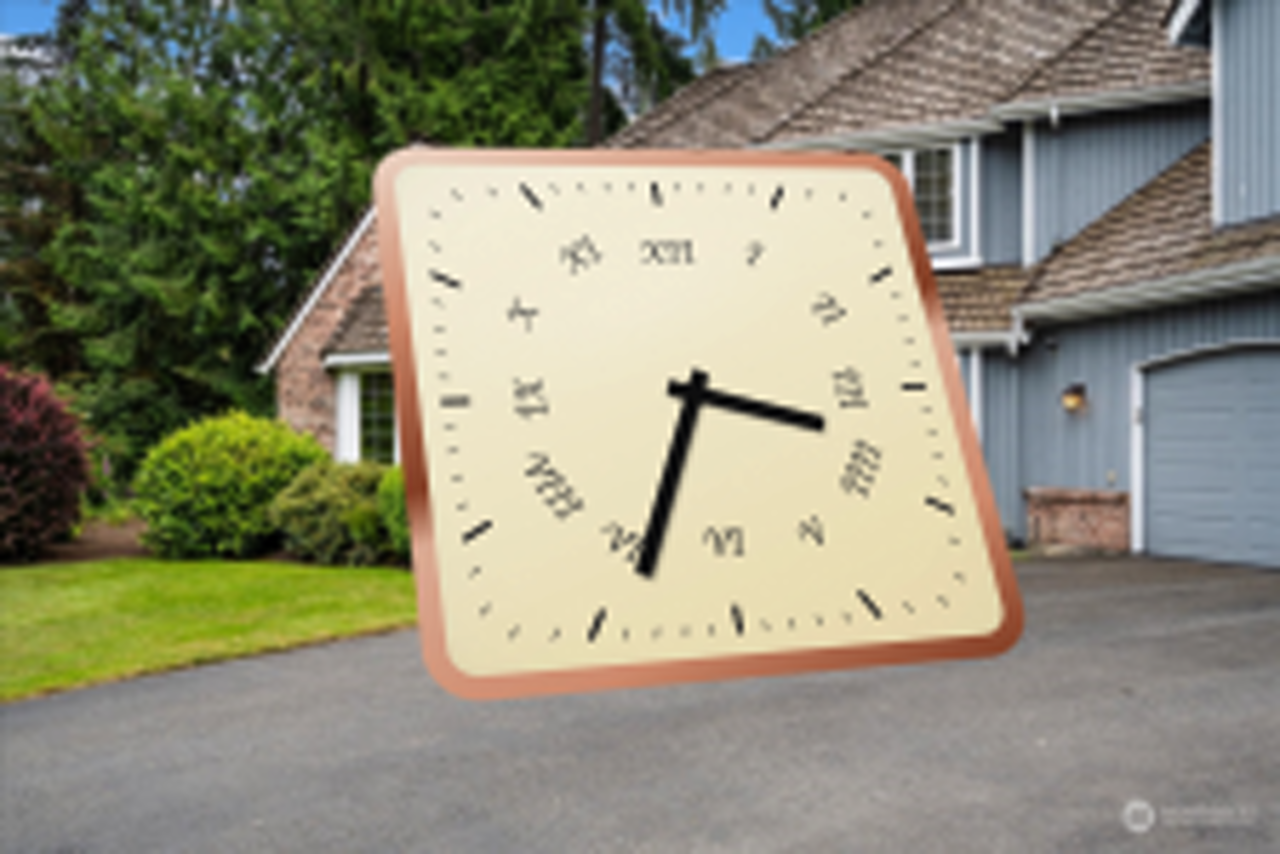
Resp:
**3:34**
